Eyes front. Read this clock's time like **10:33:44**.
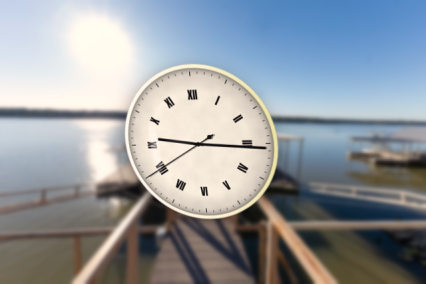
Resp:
**9:15:40**
